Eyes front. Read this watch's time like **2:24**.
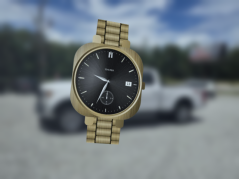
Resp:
**9:34**
